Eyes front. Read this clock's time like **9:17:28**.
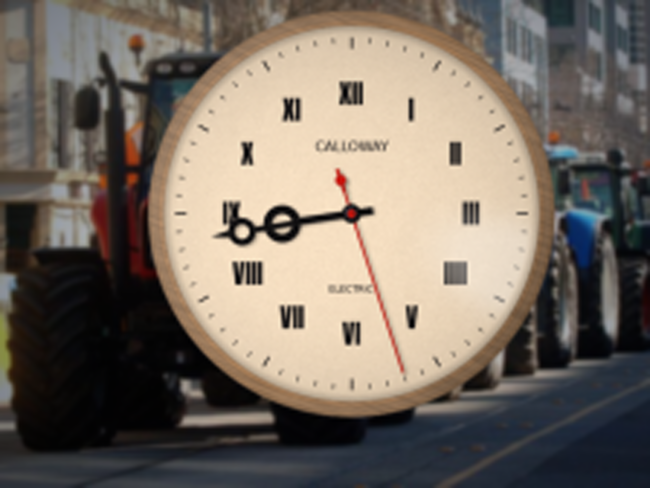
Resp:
**8:43:27**
